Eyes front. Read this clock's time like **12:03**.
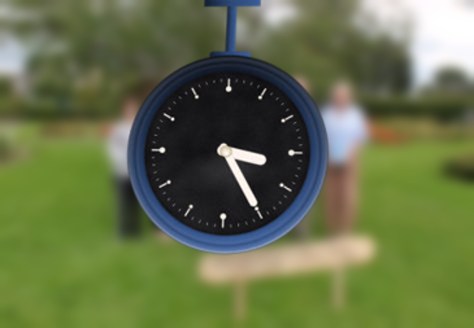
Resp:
**3:25**
